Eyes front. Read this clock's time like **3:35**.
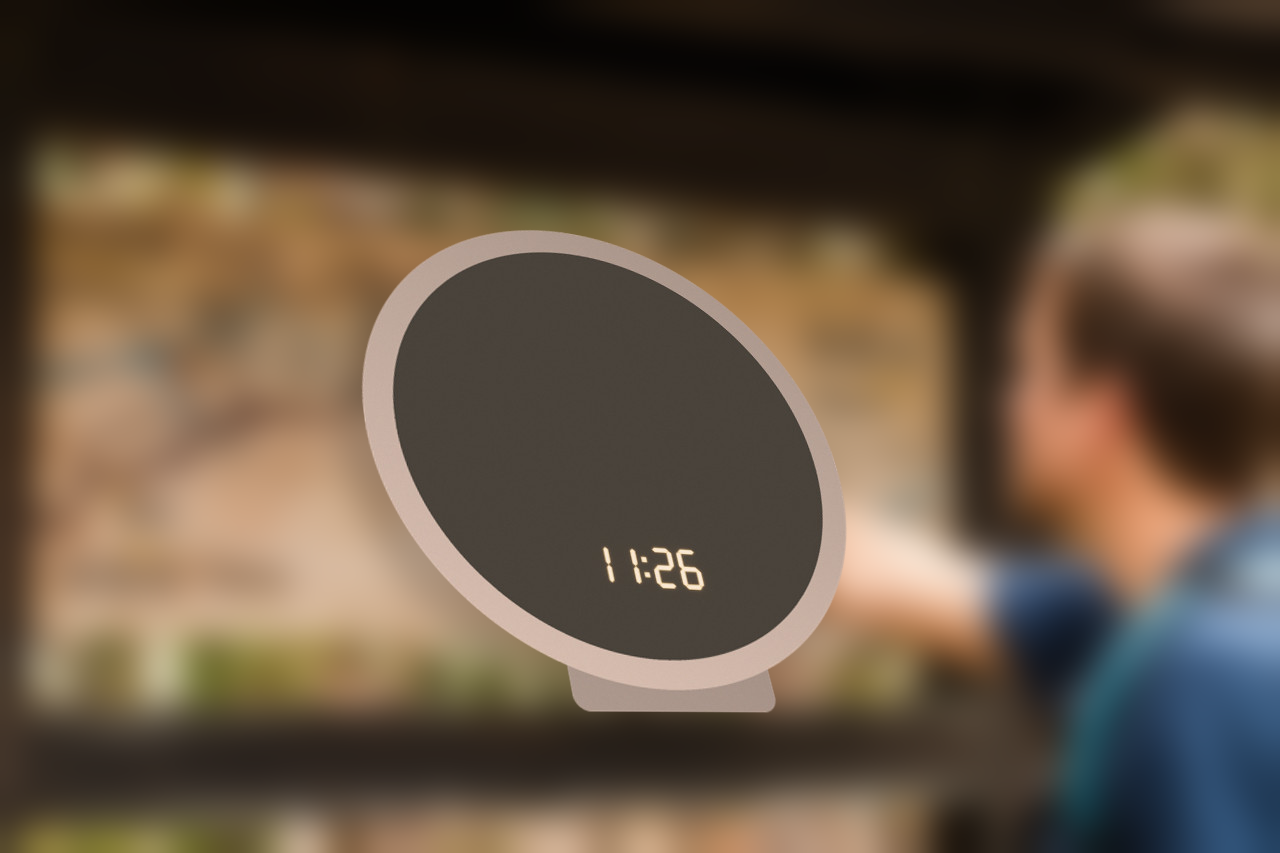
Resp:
**11:26**
